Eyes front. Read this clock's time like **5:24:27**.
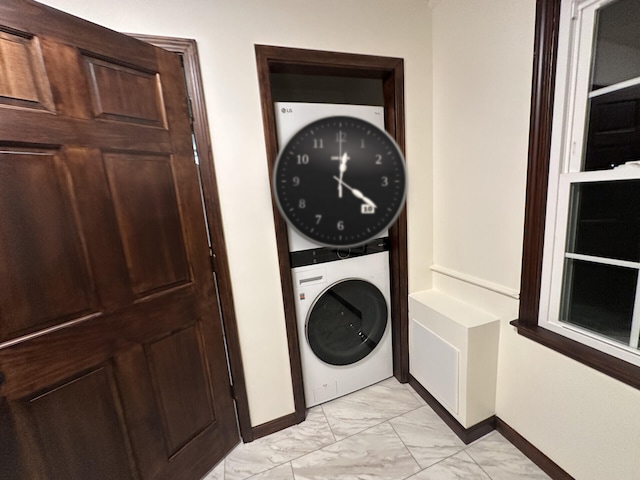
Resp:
**12:21:00**
